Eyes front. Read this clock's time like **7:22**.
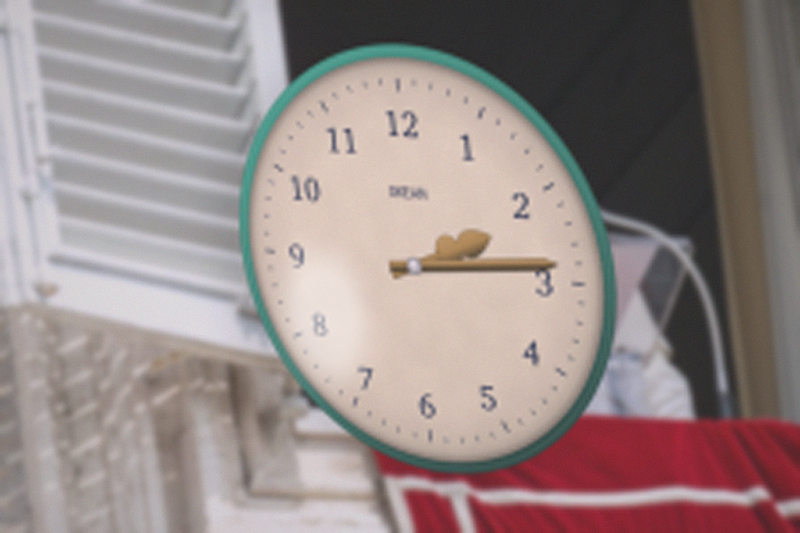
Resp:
**2:14**
